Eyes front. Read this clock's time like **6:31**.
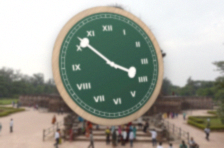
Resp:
**3:52**
